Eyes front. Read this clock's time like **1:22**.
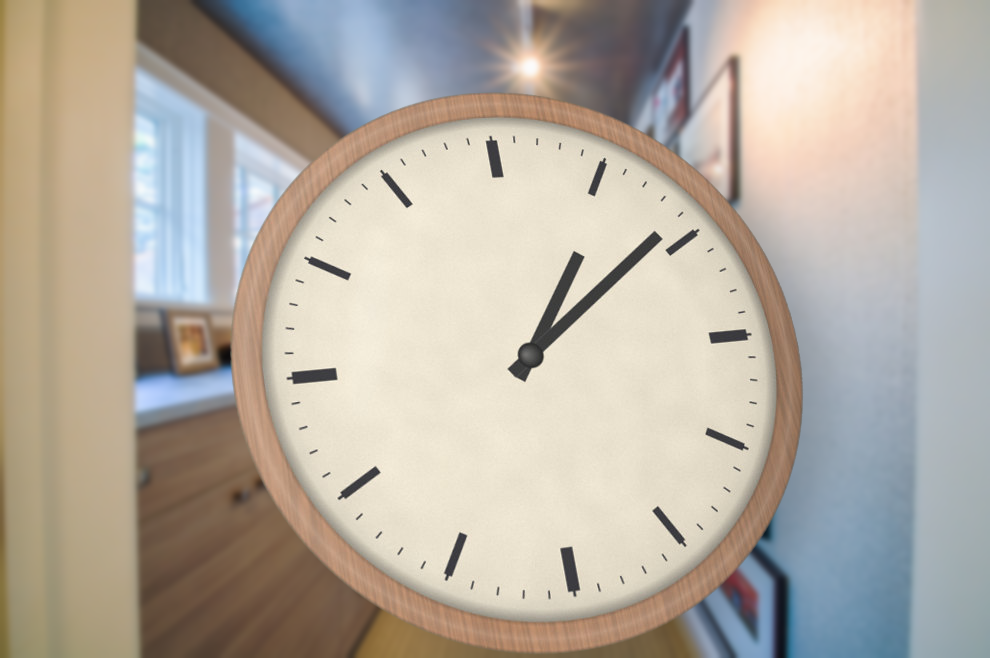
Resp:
**1:09**
